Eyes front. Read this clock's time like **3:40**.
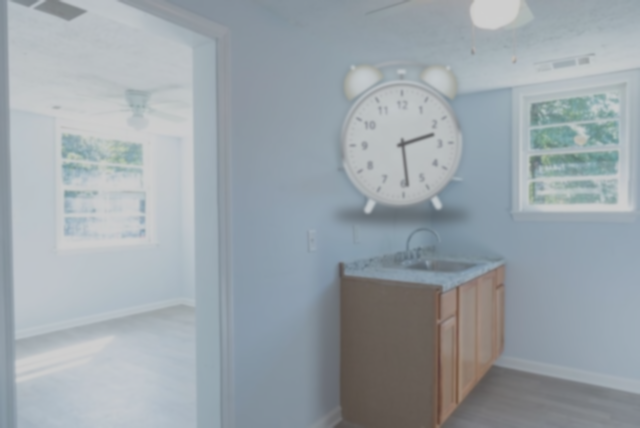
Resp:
**2:29**
